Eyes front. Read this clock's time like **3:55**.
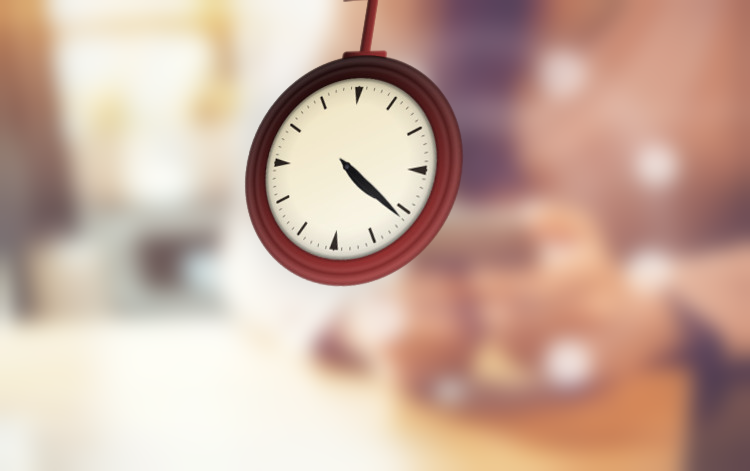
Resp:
**4:21**
